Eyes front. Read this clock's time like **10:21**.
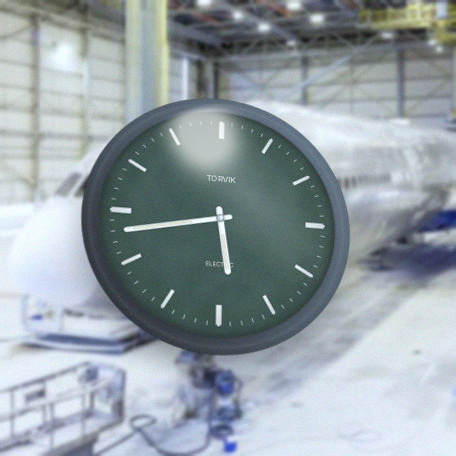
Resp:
**5:43**
